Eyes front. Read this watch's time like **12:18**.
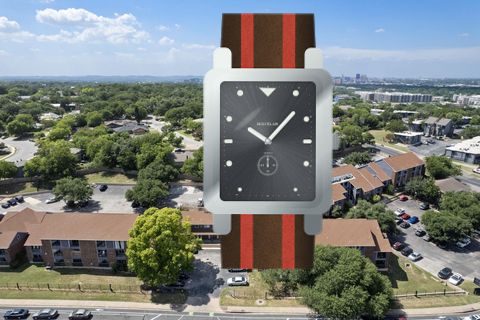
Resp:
**10:07**
